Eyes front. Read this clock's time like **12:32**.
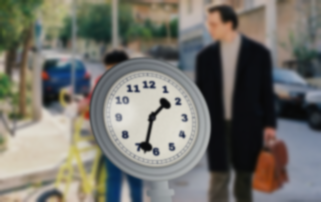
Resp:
**1:33**
